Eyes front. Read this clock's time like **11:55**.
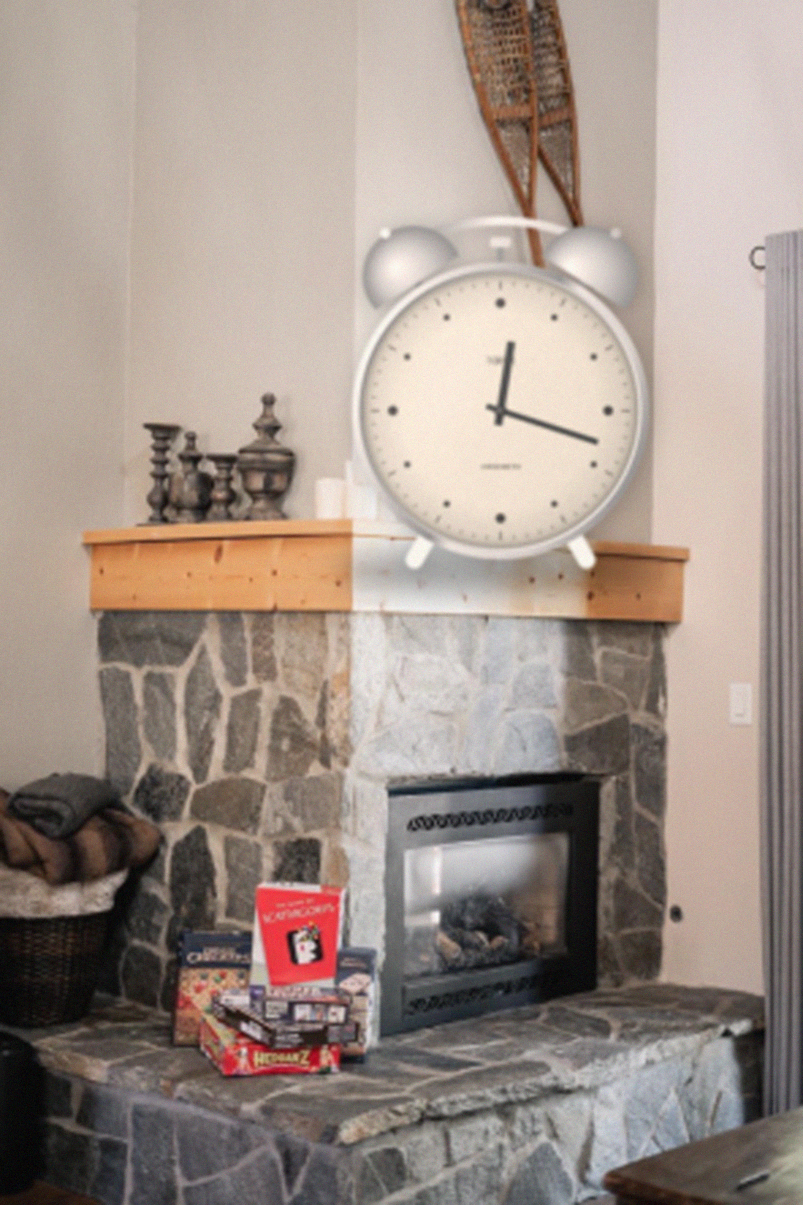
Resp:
**12:18**
